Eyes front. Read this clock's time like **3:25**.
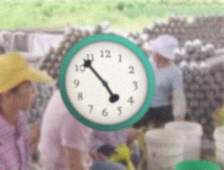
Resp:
**4:53**
